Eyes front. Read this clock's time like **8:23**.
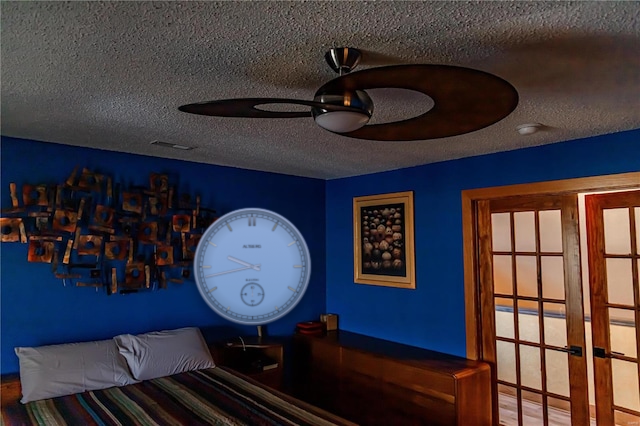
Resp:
**9:43**
